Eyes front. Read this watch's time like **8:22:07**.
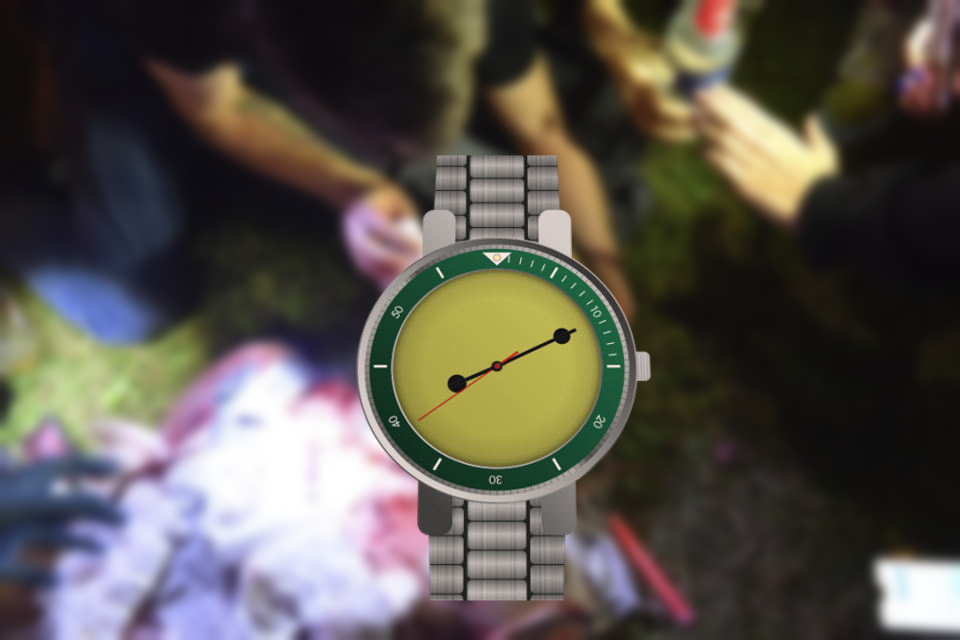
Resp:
**8:10:39**
